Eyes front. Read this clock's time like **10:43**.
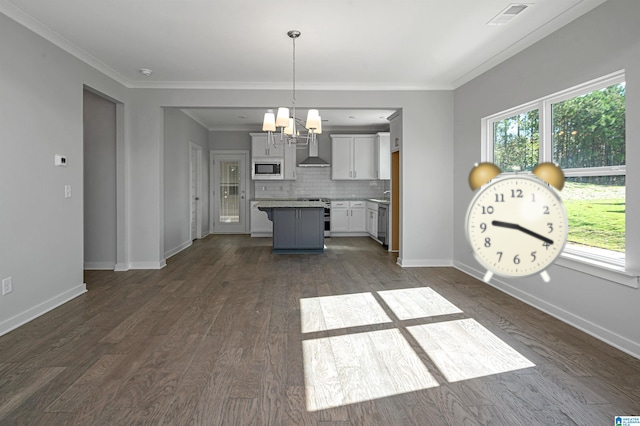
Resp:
**9:19**
